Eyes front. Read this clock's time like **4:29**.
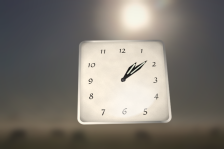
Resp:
**1:08**
